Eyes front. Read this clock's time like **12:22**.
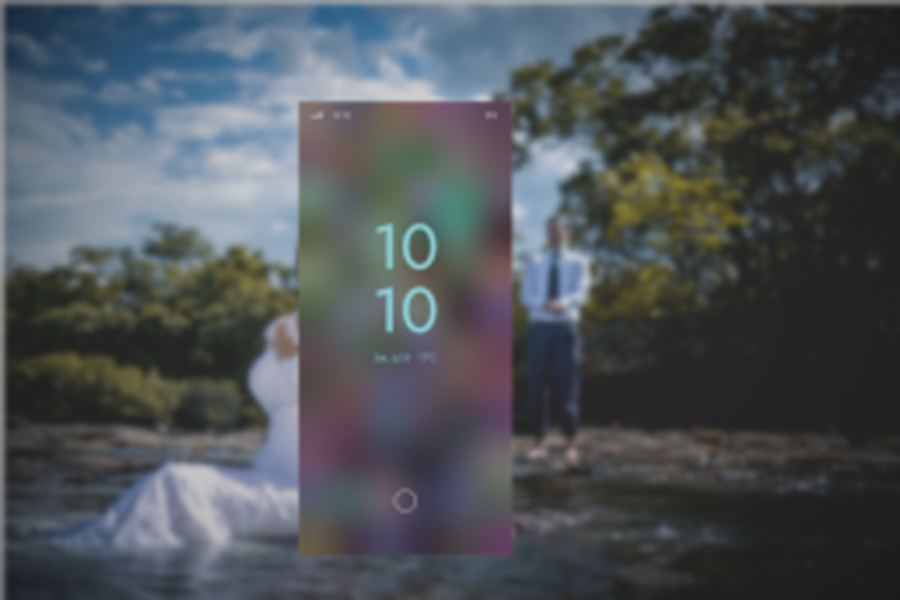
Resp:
**10:10**
